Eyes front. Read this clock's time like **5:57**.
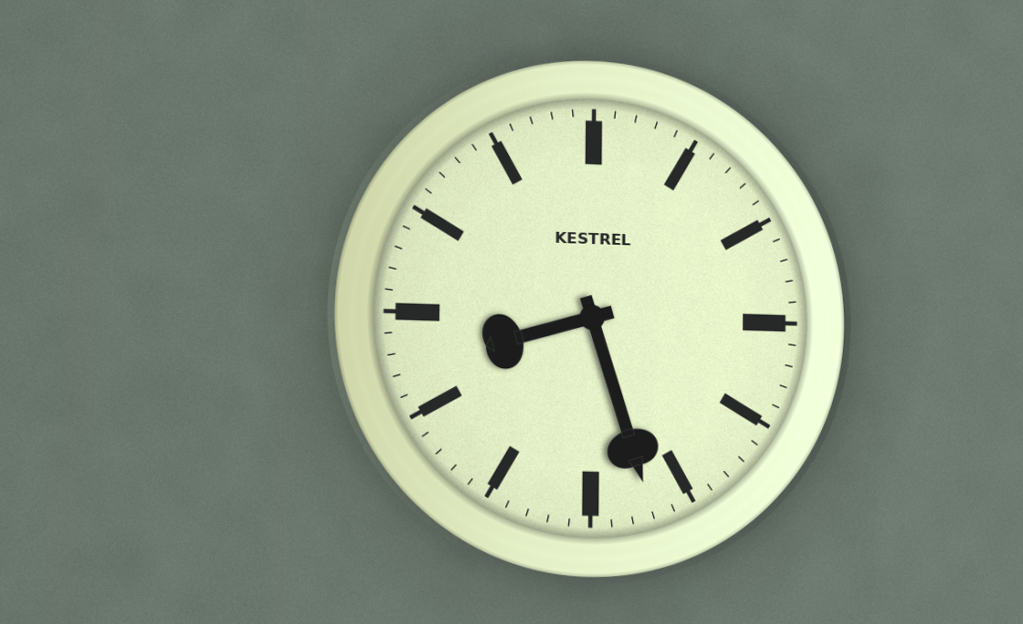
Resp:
**8:27**
